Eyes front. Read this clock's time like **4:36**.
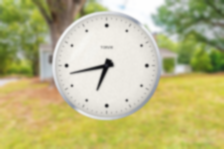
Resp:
**6:43**
